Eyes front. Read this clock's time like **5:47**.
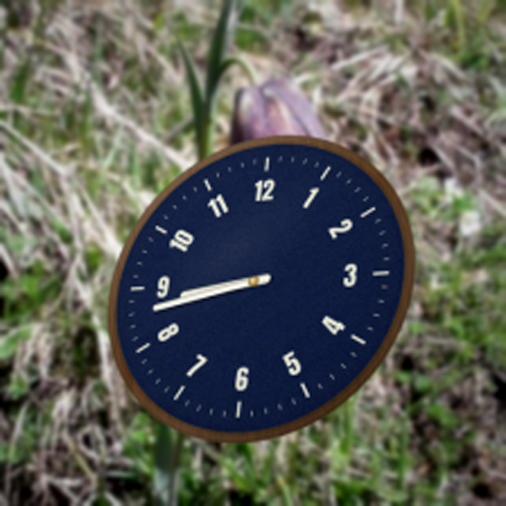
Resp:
**8:43**
